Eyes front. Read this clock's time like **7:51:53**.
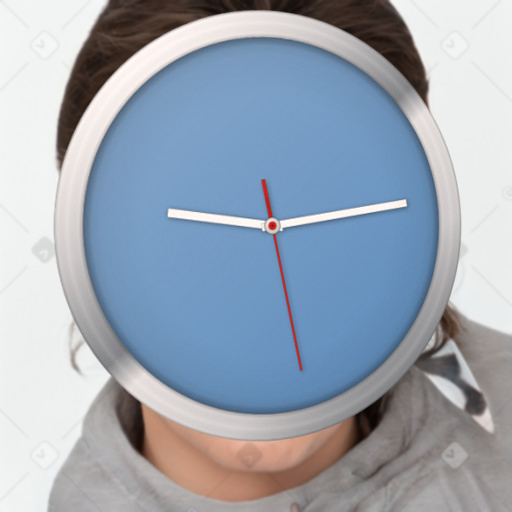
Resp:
**9:13:28**
